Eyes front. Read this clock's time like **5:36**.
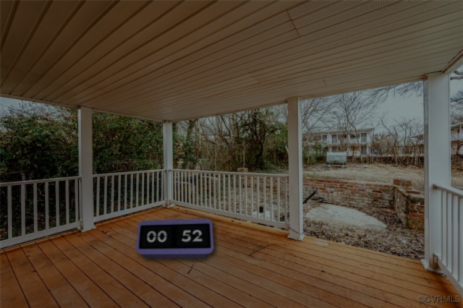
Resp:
**0:52**
